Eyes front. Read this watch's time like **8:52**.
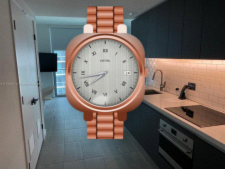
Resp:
**7:43**
